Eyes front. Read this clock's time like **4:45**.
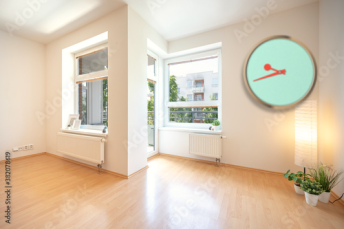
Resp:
**9:42**
